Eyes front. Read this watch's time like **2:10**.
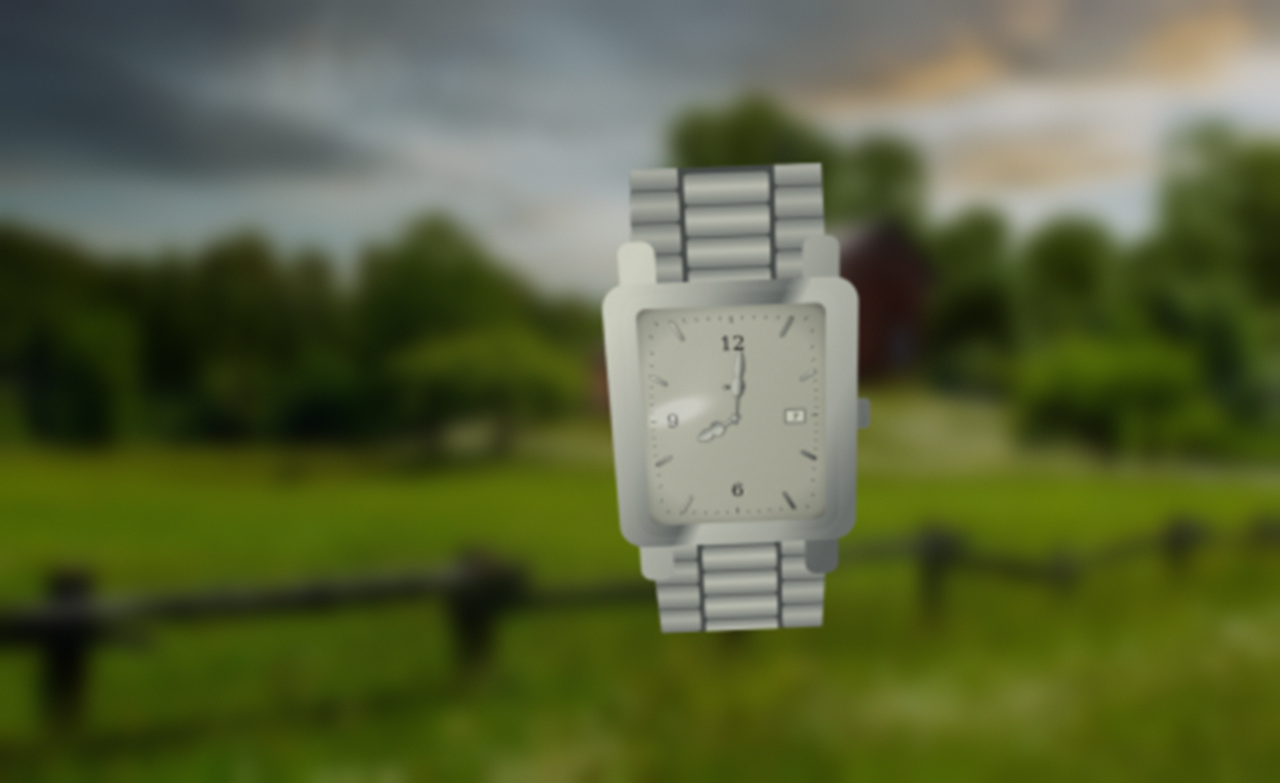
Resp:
**8:01**
